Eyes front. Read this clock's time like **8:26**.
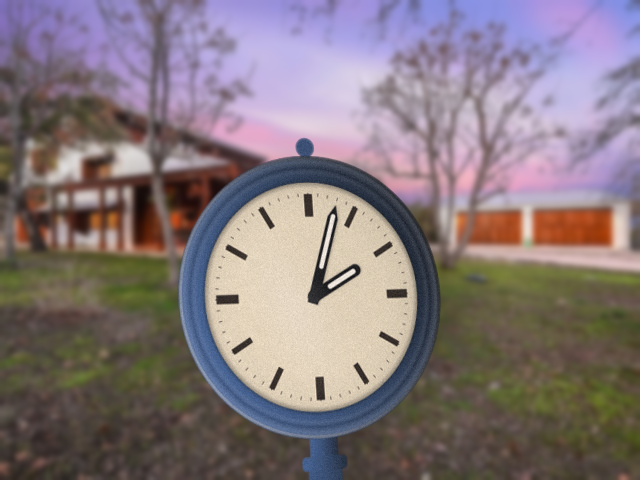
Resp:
**2:03**
